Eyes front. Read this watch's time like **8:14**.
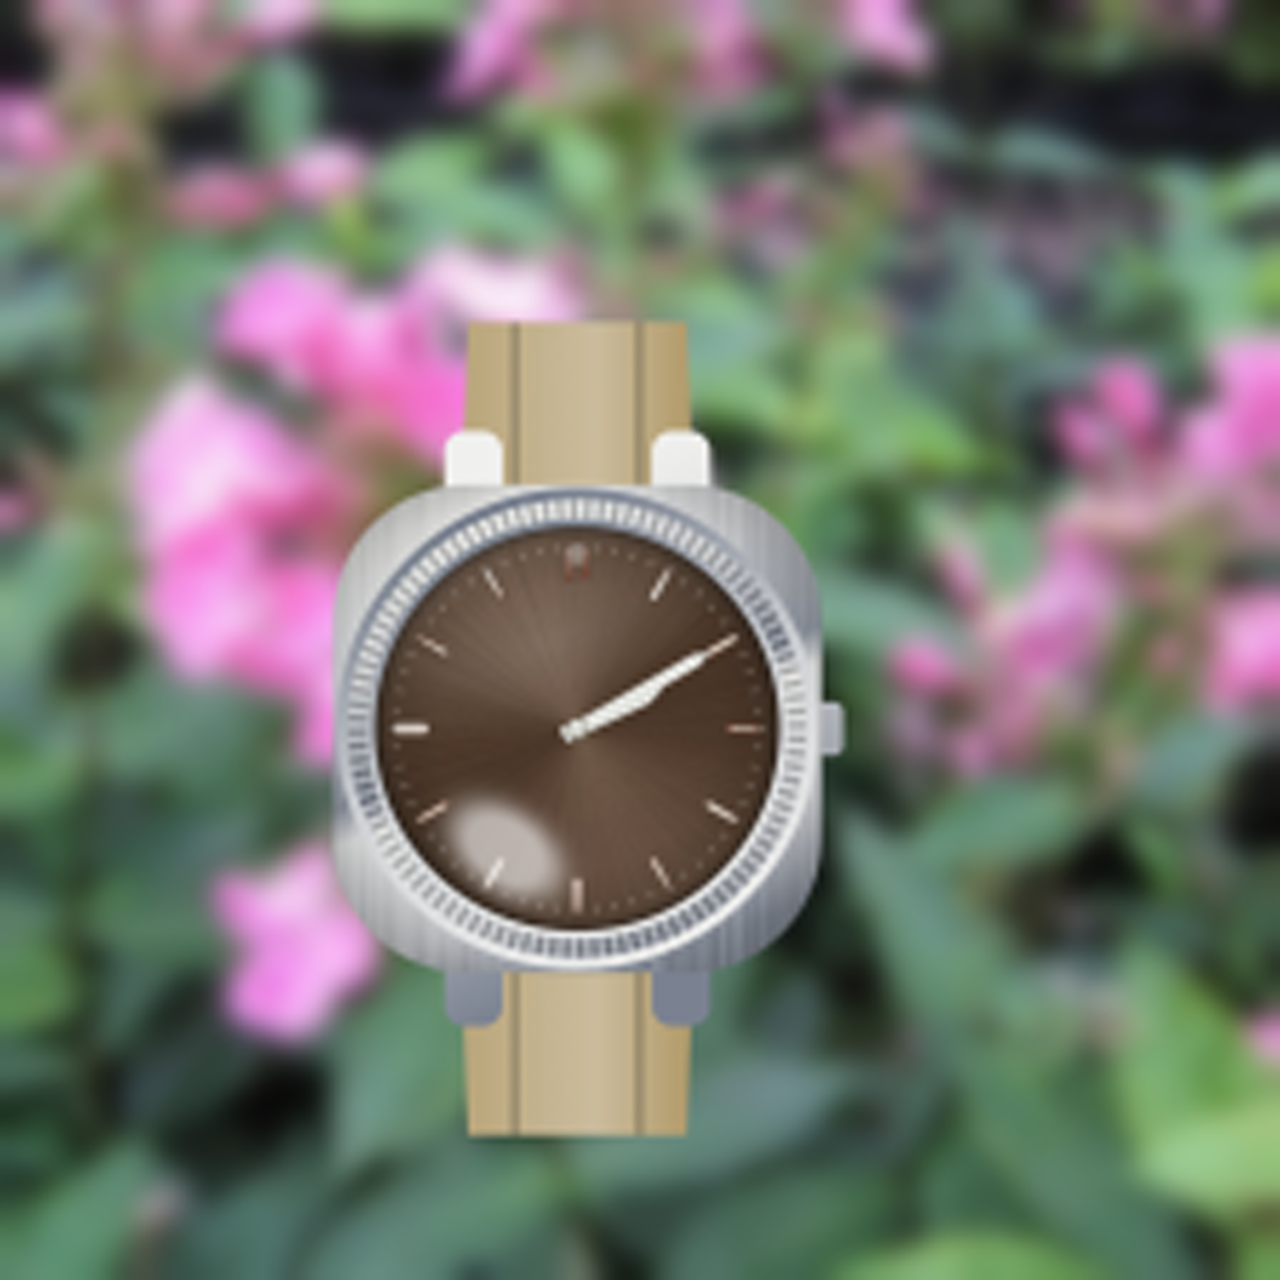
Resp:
**2:10**
